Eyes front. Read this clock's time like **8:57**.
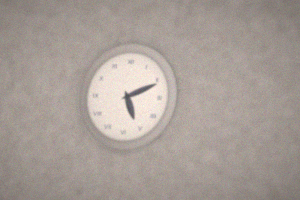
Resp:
**5:11**
